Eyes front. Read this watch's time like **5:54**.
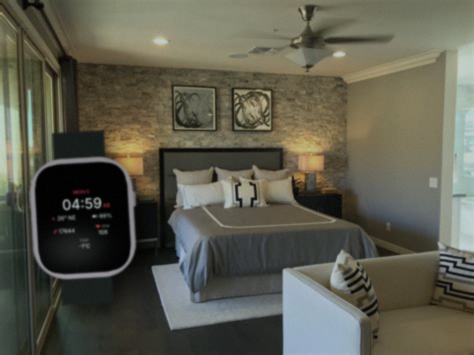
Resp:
**4:59**
